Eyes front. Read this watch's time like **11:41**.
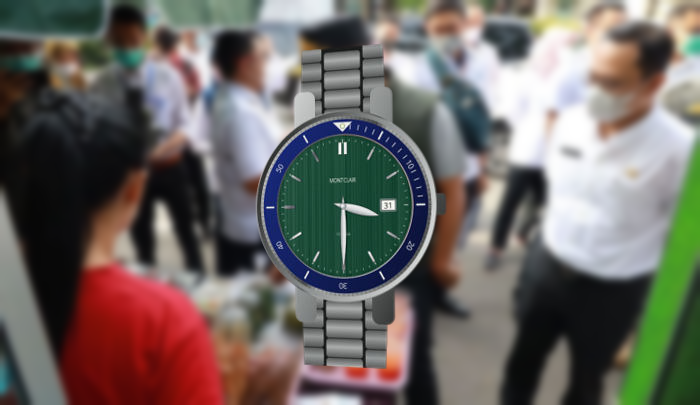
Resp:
**3:30**
